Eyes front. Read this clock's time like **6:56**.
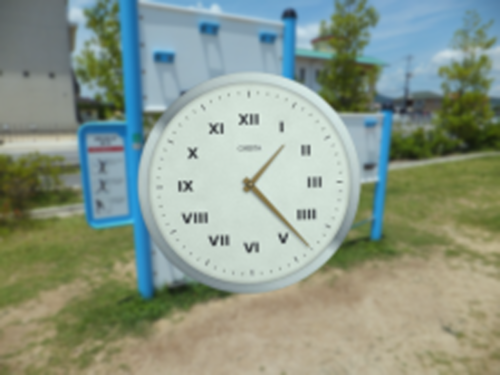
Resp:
**1:23**
